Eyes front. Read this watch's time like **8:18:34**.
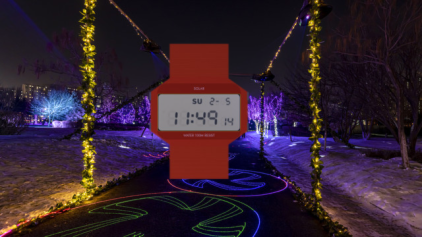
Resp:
**11:49:14**
